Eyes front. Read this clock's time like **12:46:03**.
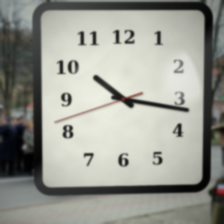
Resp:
**10:16:42**
